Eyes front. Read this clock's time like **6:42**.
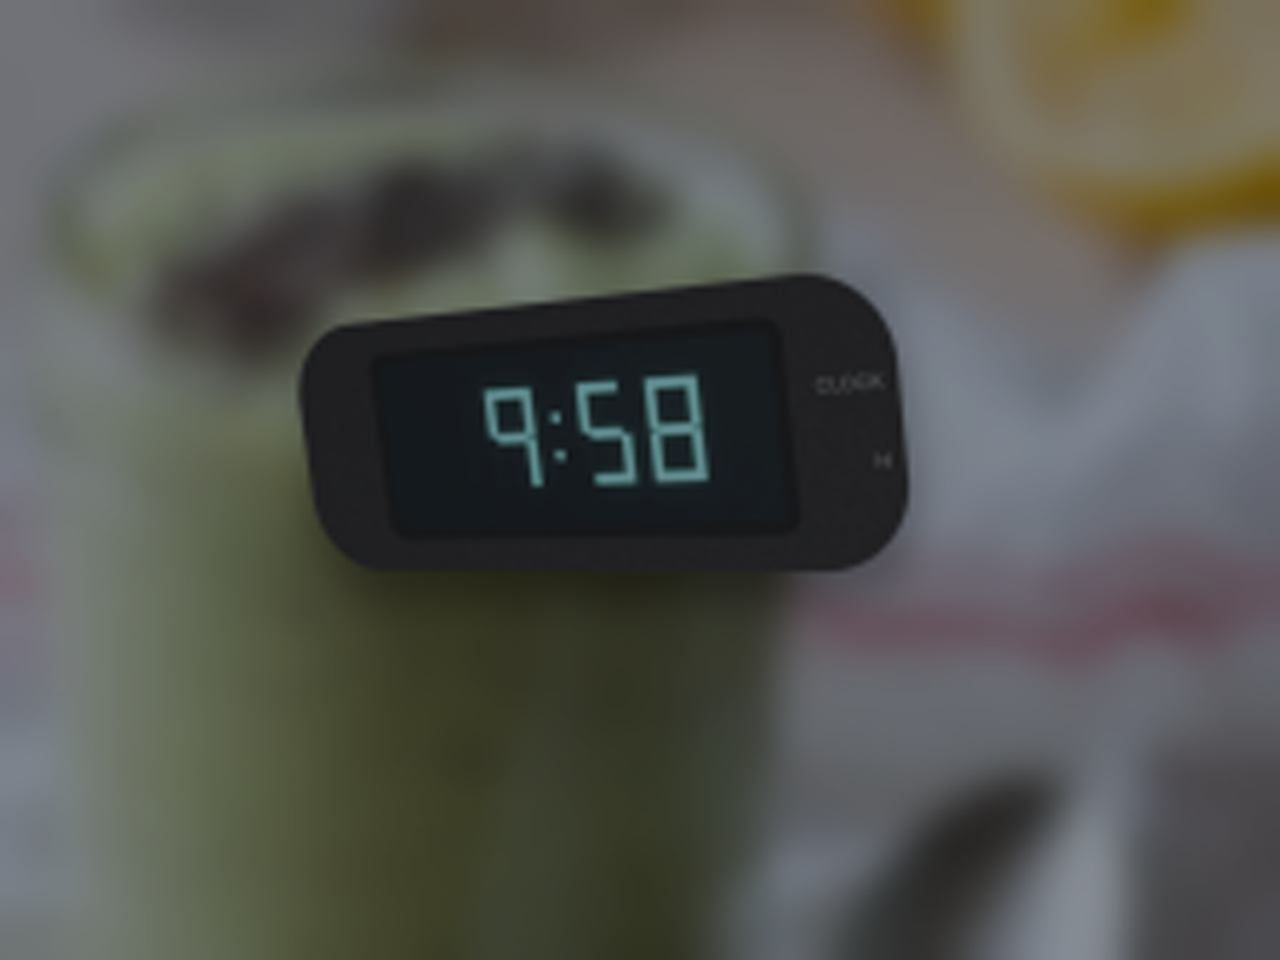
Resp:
**9:58**
